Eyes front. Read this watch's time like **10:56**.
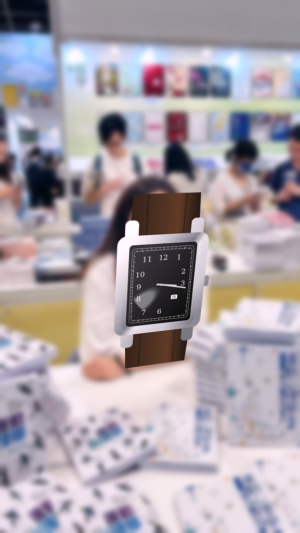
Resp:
**3:17**
